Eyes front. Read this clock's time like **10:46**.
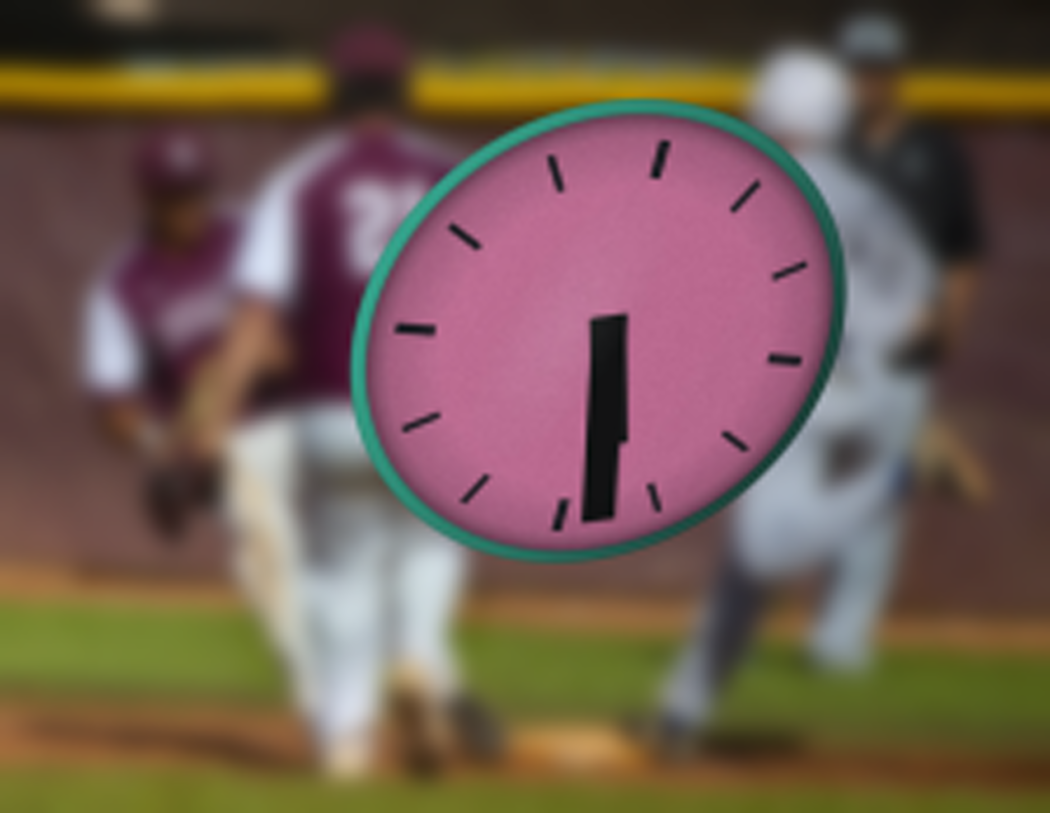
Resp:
**5:28**
